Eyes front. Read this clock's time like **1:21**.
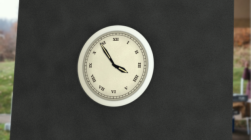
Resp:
**3:54**
